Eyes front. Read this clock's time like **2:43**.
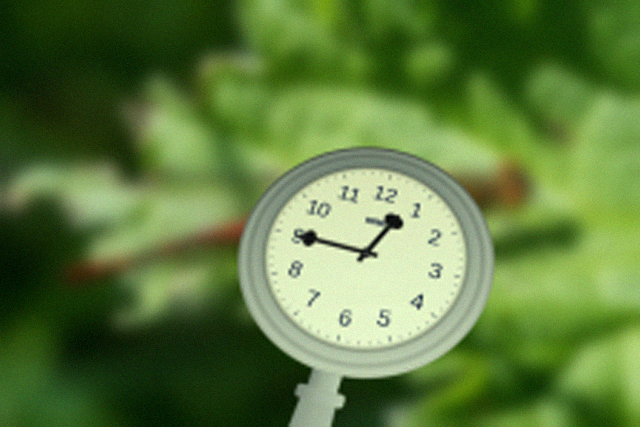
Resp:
**12:45**
